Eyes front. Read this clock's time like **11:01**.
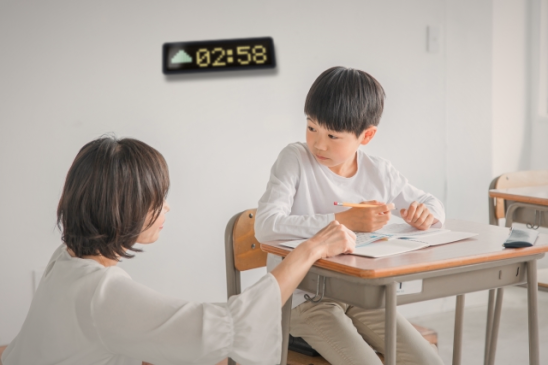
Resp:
**2:58**
